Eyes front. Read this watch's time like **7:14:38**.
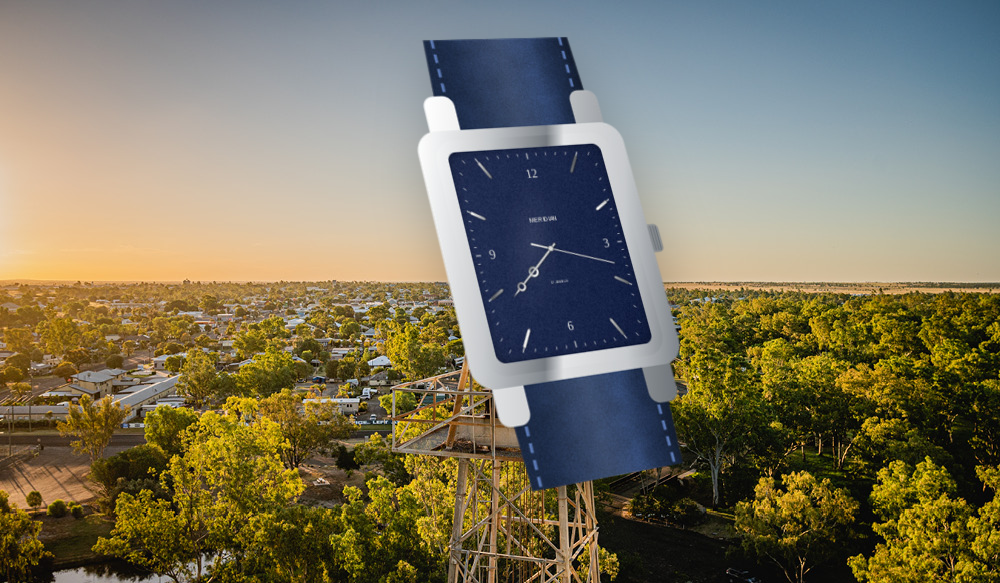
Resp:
**7:38:18**
